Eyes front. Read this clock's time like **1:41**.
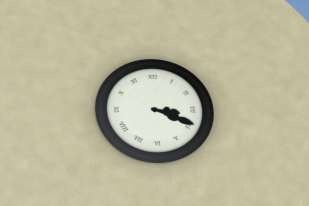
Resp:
**3:19**
